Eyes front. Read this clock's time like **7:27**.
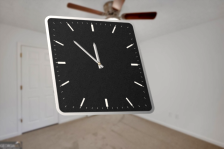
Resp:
**11:53**
